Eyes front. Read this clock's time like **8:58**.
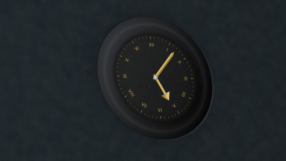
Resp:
**5:07**
